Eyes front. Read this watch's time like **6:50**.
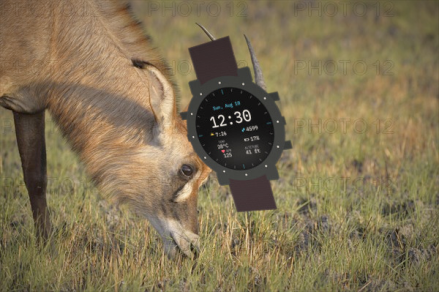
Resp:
**12:30**
